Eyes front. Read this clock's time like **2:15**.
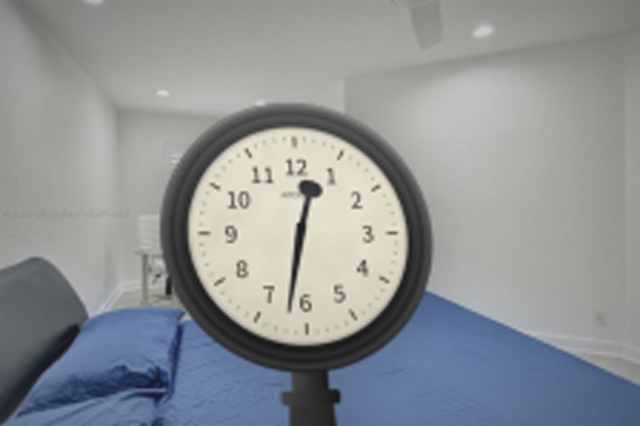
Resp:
**12:32**
